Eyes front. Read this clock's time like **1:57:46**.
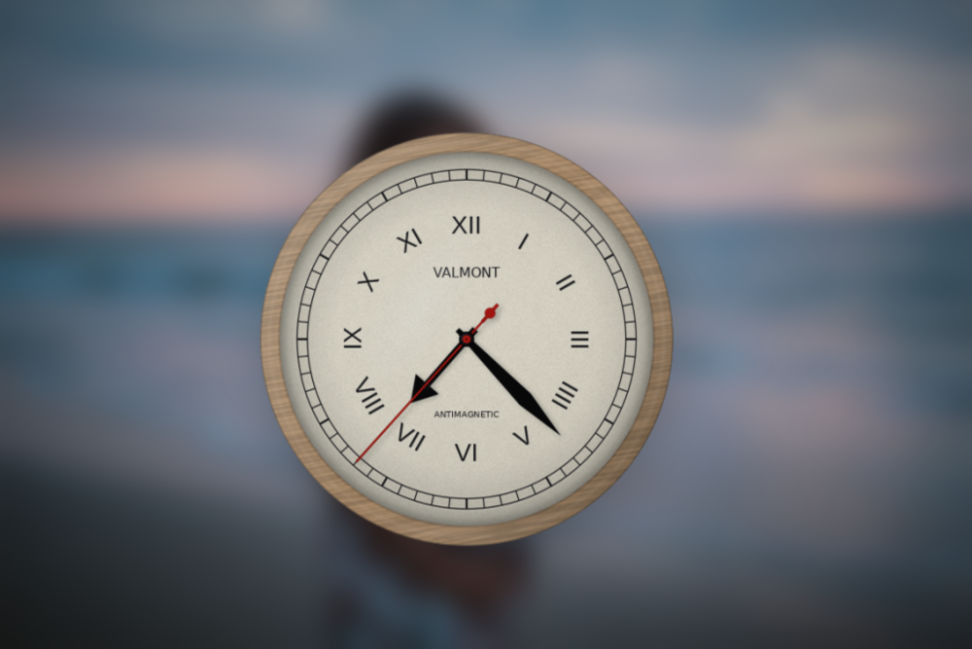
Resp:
**7:22:37**
